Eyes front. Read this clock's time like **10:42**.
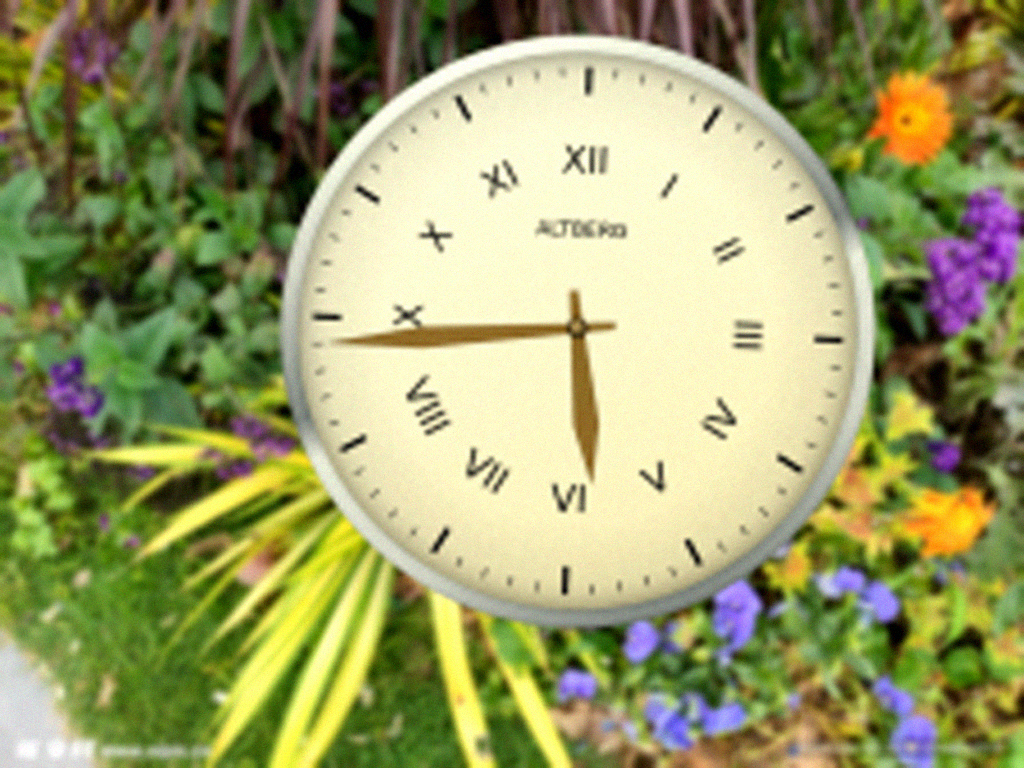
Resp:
**5:44**
